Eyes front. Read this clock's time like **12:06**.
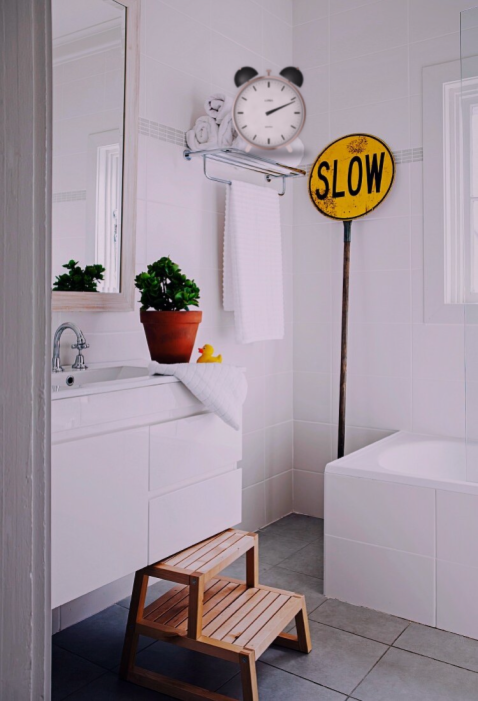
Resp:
**2:11**
